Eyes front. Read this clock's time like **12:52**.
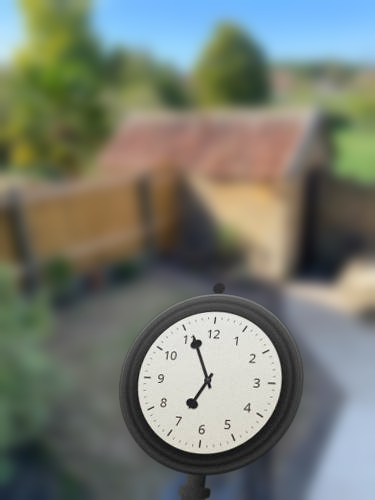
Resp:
**6:56**
